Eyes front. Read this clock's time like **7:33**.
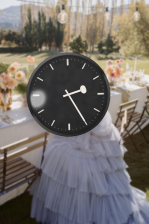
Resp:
**2:25**
